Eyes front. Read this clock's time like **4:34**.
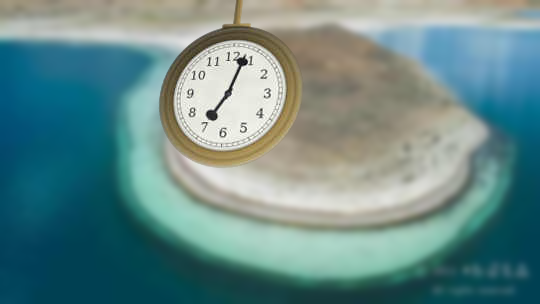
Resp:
**7:03**
